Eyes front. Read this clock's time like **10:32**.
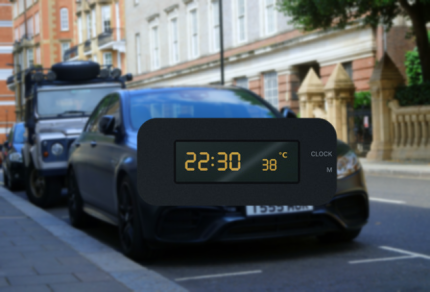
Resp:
**22:30**
